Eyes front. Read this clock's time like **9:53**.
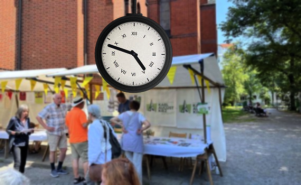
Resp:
**4:48**
